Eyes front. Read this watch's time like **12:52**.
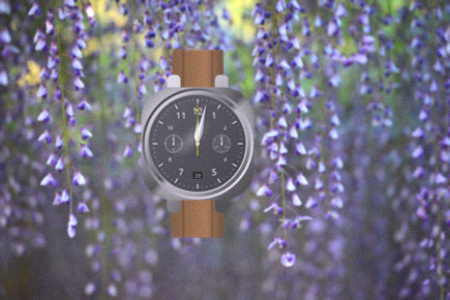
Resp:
**12:02**
